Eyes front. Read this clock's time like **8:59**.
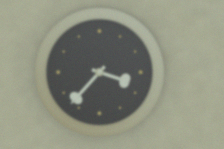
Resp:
**3:37**
